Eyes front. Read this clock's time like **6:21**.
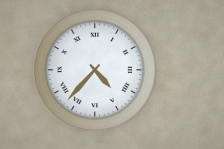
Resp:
**4:37**
